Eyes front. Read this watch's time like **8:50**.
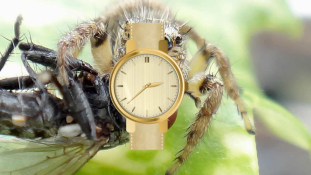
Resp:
**2:38**
